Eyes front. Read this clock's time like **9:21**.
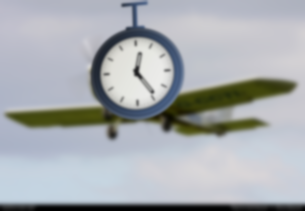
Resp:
**12:24**
